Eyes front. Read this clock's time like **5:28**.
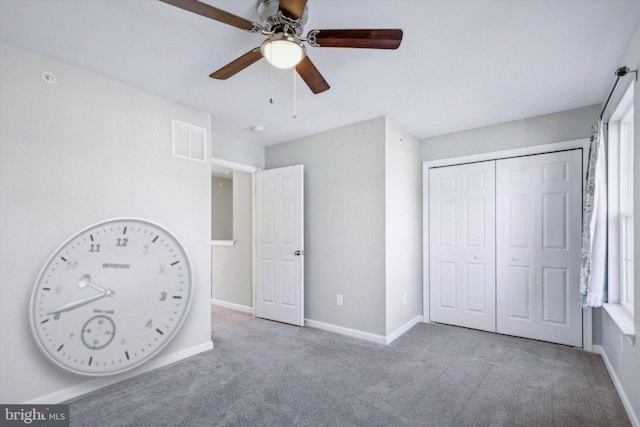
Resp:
**9:41**
